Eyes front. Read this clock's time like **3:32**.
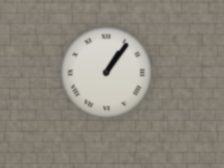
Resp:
**1:06**
